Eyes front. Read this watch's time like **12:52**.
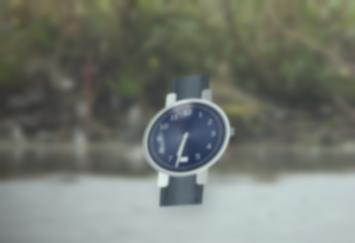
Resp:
**6:32**
